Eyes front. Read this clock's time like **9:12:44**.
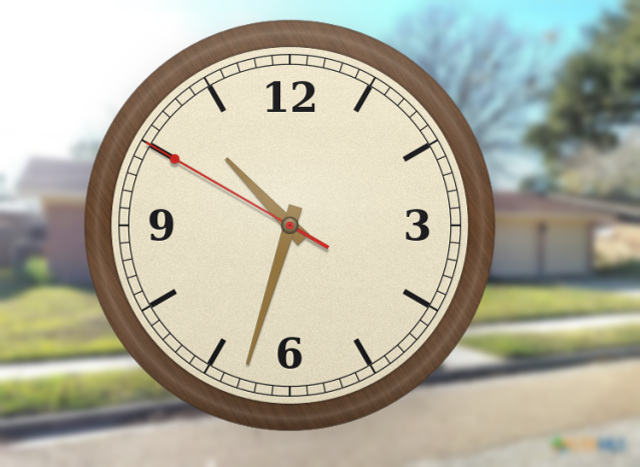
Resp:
**10:32:50**
